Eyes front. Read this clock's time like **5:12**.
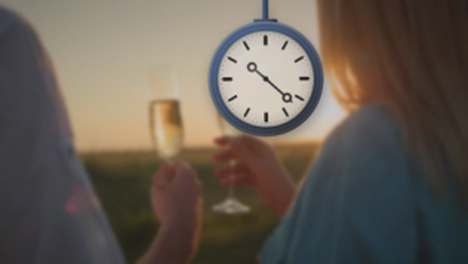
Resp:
**10:22**
